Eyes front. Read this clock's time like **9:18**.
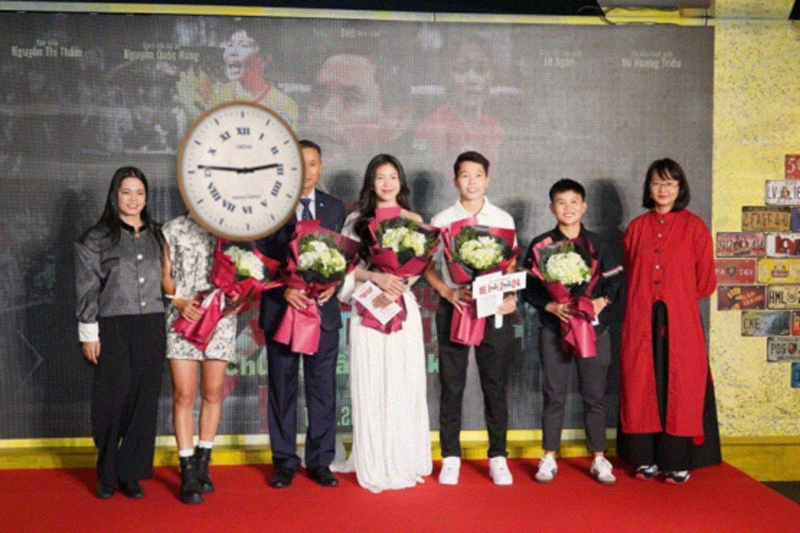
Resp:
**2:46**
